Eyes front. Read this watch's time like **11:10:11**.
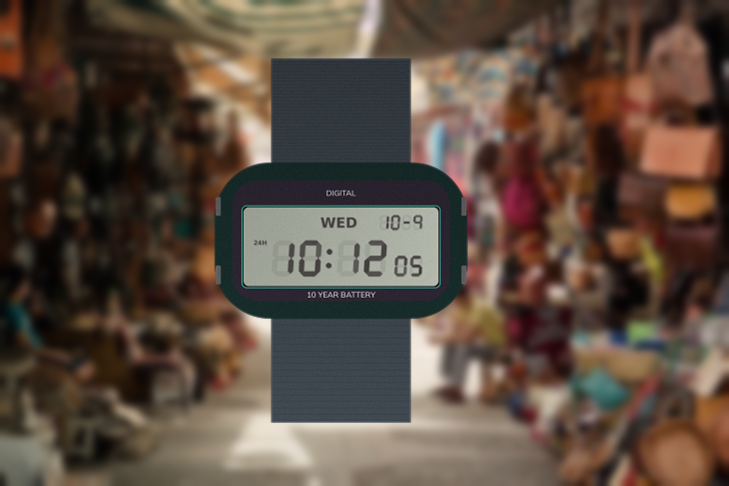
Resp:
**10:12:05**
